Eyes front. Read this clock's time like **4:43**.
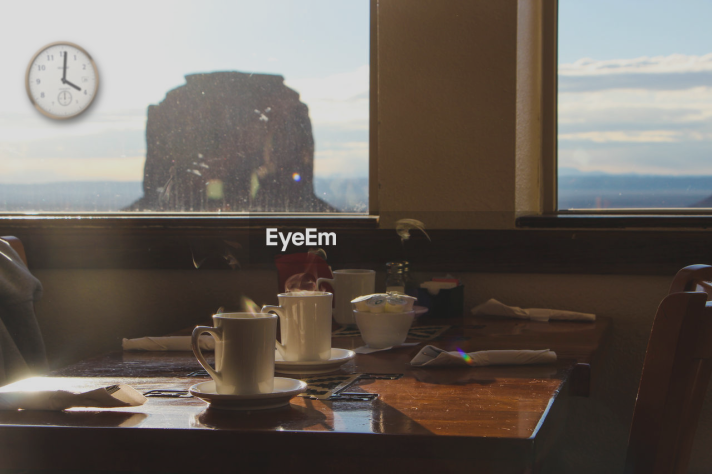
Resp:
**4:01**
